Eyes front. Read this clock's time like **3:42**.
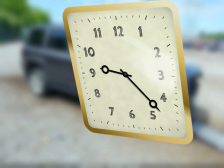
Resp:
**9:23**
